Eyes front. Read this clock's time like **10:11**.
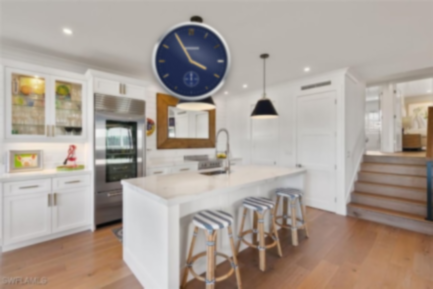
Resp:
**3:55**
